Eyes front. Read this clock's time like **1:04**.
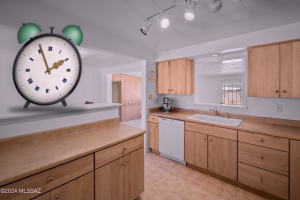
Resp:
**1:56**
